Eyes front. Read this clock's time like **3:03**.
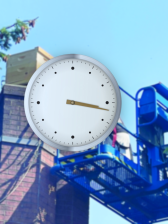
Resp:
**3:17**
